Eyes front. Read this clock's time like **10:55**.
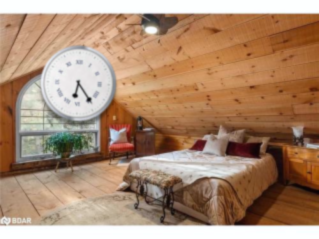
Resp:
**6:24**
